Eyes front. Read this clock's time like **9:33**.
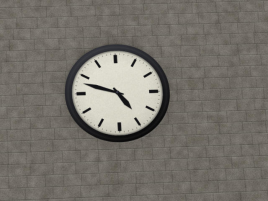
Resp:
**4:48**
